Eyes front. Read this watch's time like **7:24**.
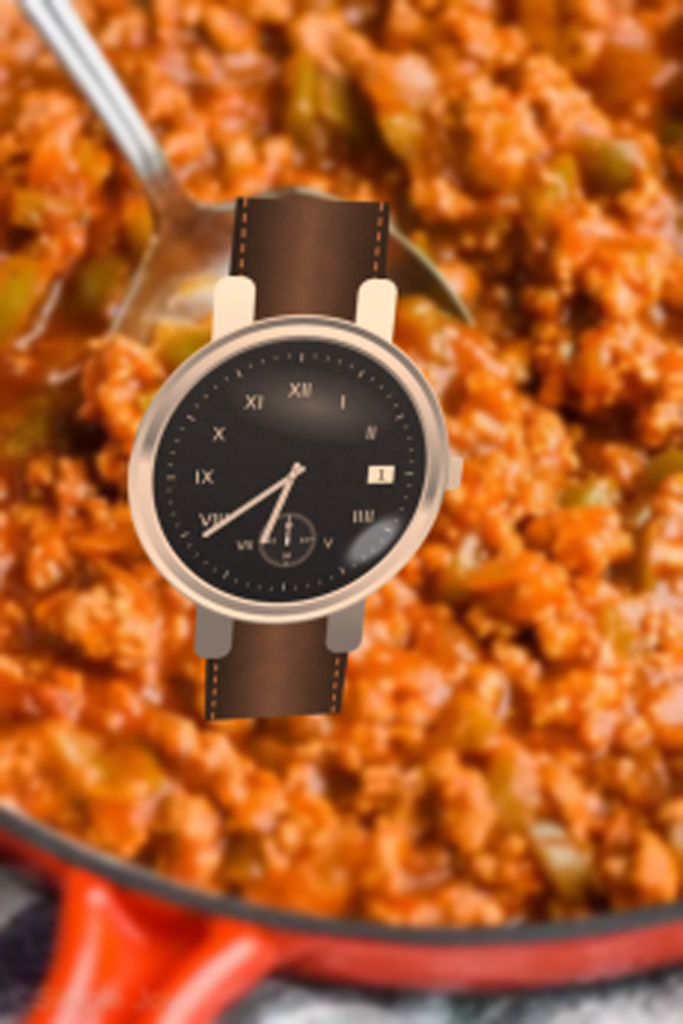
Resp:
**6:39**
